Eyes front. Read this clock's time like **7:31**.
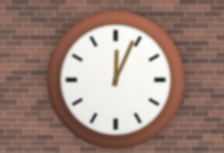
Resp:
**12:04**
